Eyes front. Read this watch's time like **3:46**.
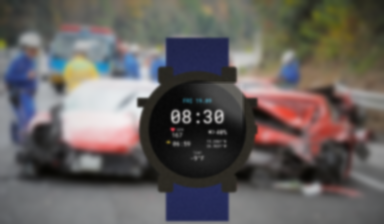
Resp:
**8:30**
